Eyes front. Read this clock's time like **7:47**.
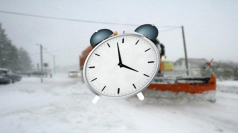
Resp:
**3:58**
